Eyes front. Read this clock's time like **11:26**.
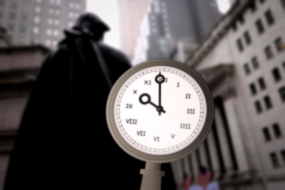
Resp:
**9:59**
